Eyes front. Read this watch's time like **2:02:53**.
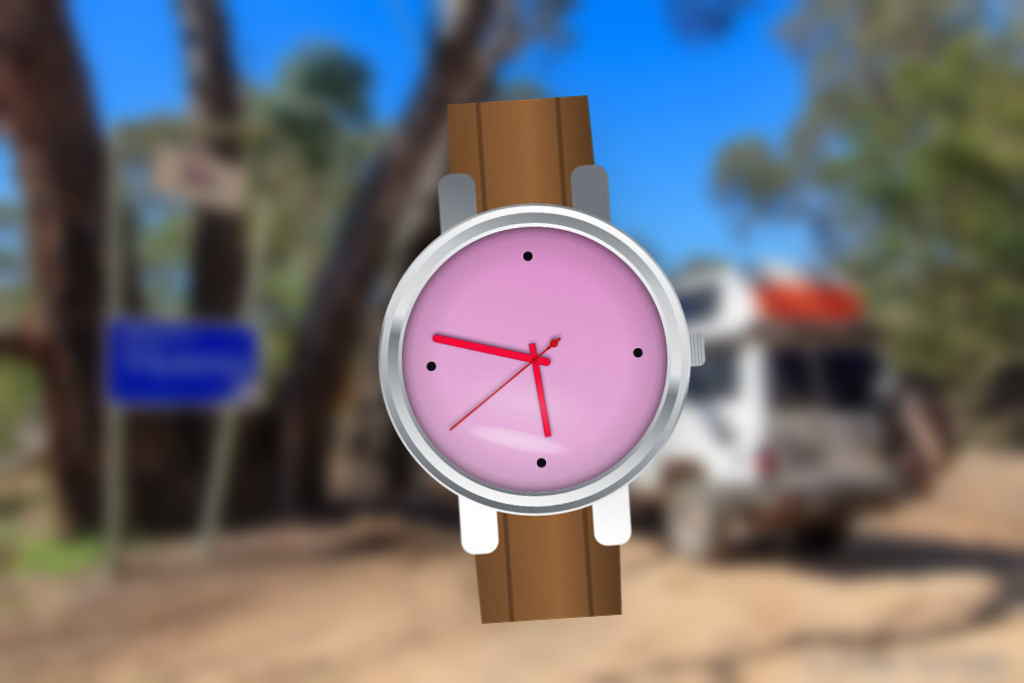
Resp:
**5:47:39**
